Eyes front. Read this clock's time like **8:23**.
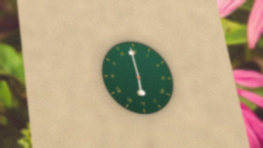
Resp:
**5:59**
